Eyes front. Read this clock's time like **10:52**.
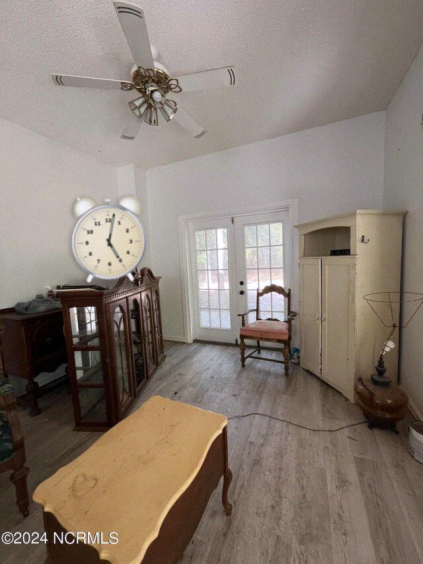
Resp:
**5:02**
